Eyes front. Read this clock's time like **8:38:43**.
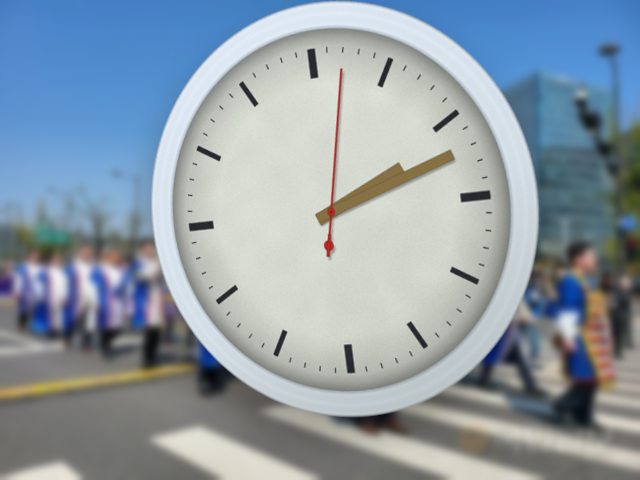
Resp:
**2:12:02**
